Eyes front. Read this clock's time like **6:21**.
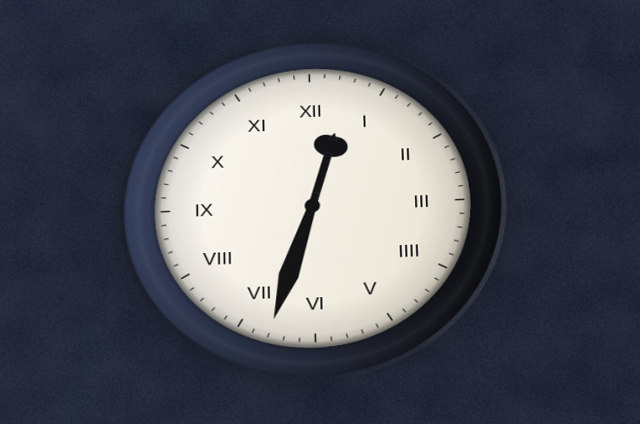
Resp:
**12:33**
